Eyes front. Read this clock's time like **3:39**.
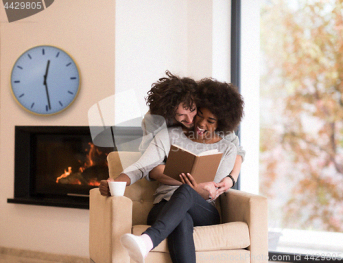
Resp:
**12:29**
